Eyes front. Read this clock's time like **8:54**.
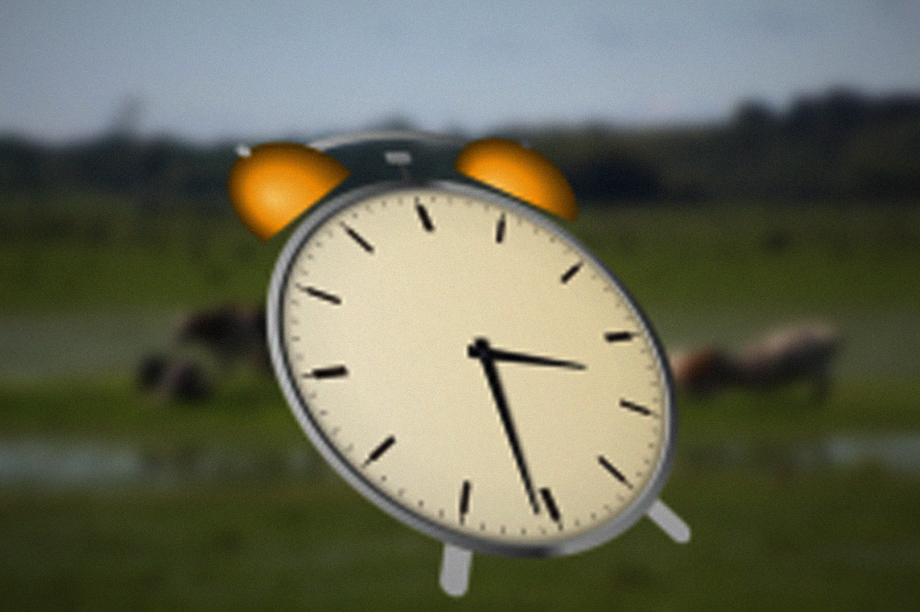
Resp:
**3:31**
